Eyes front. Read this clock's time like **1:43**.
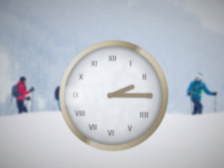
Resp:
**2:15**
